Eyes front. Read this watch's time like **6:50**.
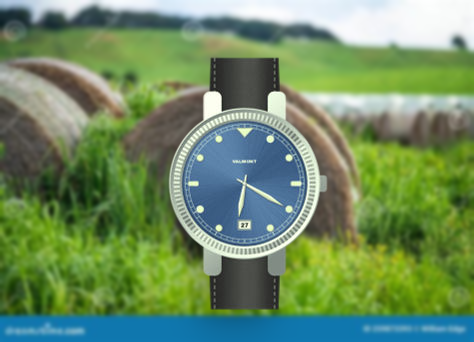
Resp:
**6:20**
